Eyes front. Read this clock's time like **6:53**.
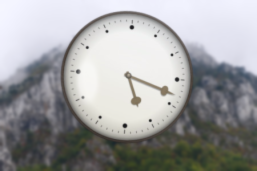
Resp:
**5:18**
